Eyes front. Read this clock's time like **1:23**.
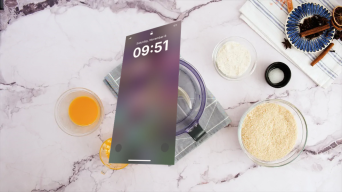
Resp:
**9:51**
